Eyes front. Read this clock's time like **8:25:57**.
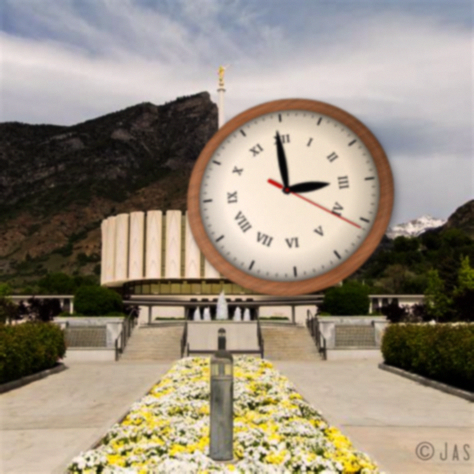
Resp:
**2:59:21**
